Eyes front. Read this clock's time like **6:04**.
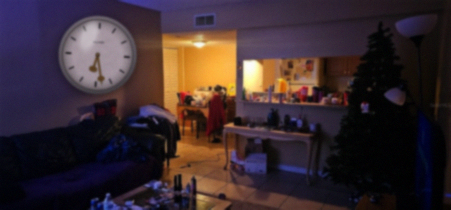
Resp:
**6:28**
